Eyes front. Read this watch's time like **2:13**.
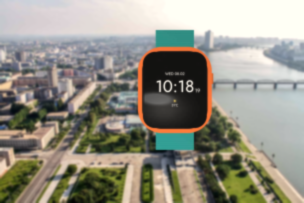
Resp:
**10:18**
